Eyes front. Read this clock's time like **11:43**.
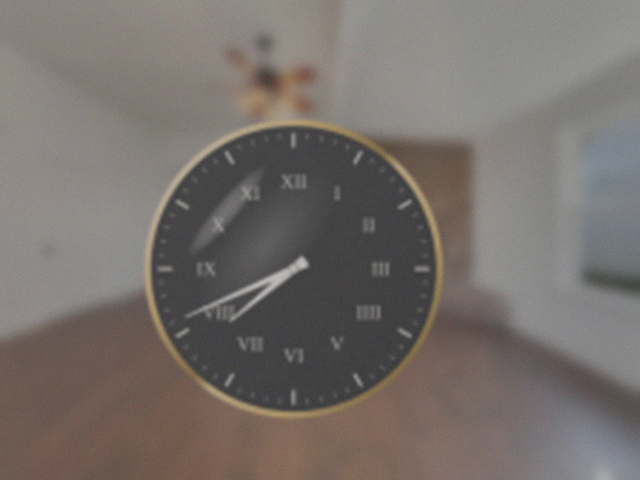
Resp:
**7:41**
